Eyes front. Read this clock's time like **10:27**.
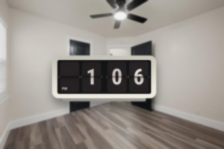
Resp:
**1:06**
